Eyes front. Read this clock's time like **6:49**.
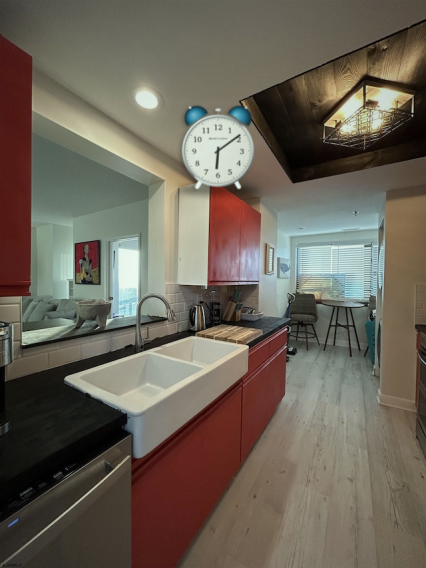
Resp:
**6:09**
